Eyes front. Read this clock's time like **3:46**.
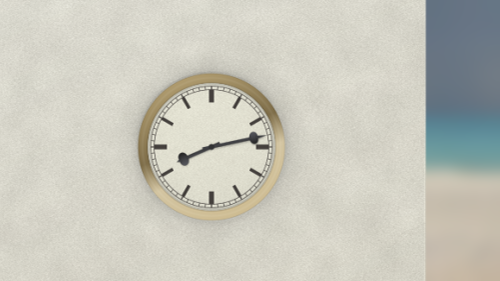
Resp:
**8:13**
